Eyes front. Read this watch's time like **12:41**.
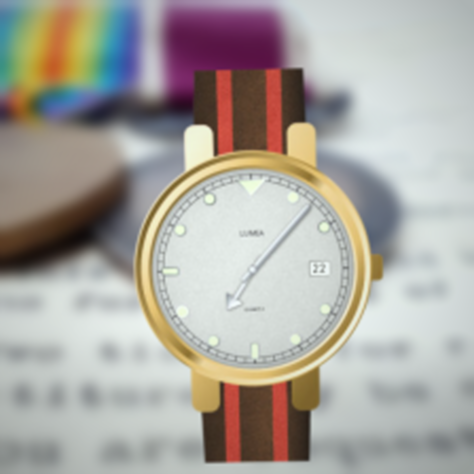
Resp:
**7:07**
